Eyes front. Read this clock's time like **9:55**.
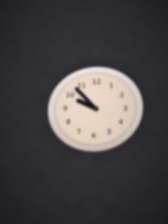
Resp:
**9:53**
